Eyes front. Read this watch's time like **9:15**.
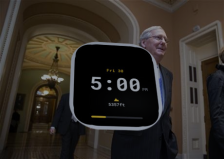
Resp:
**5:00**
